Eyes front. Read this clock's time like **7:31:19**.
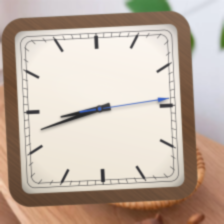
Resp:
**8:42:14**
